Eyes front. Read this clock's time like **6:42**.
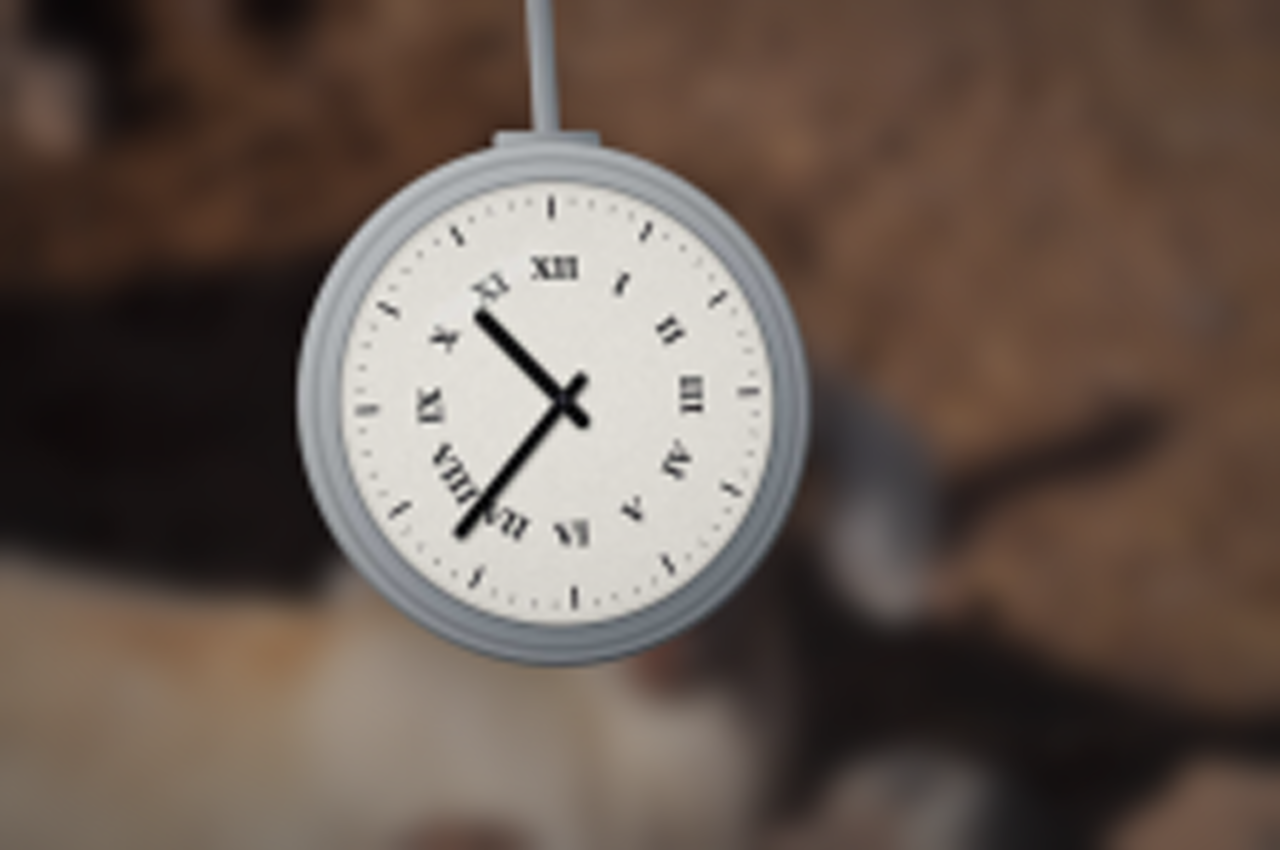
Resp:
**10:37**
